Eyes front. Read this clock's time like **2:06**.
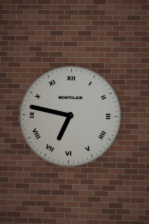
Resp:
**6:47**
